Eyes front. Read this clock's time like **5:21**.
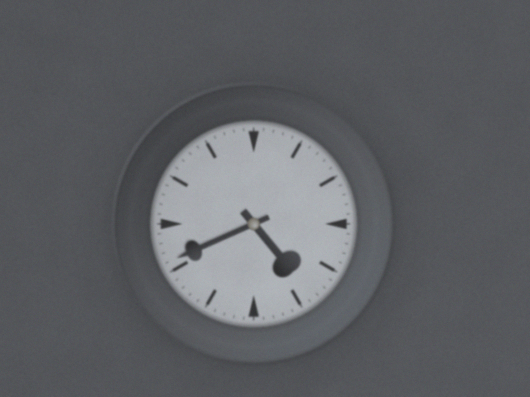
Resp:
**4:41**
